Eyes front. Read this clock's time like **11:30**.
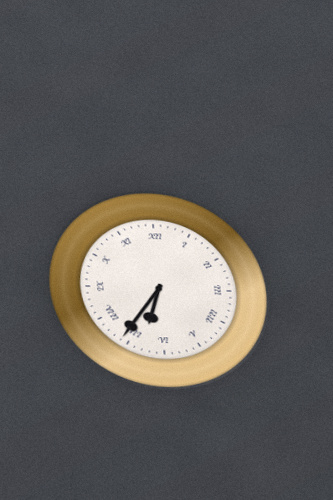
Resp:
**6:36**
